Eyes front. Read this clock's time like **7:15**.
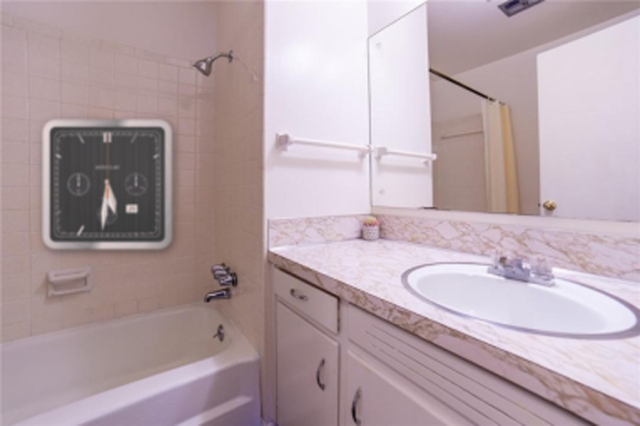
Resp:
**5:31**
